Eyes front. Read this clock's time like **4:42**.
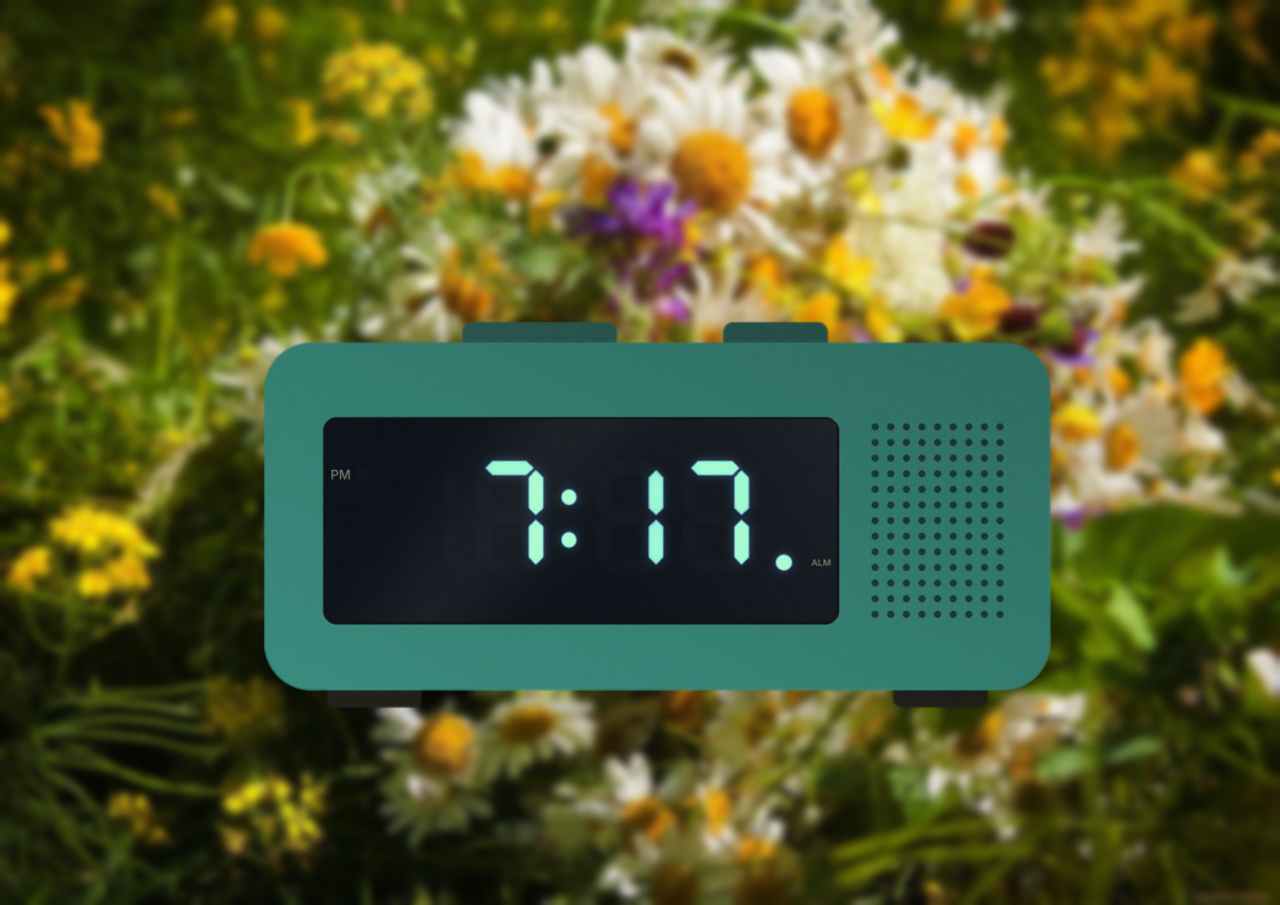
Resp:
**7:17**
